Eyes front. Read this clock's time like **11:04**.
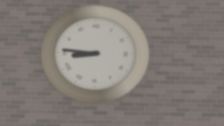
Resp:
**8:46**
